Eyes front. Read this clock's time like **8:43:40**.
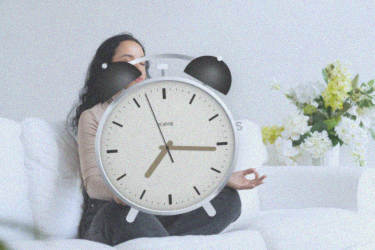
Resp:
**7:15:57**
